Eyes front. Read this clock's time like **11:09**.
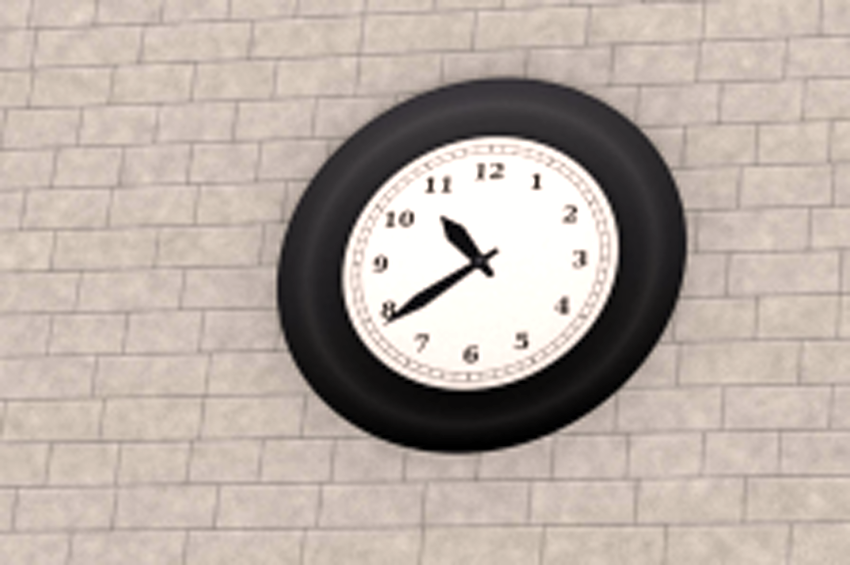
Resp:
**10:39**
